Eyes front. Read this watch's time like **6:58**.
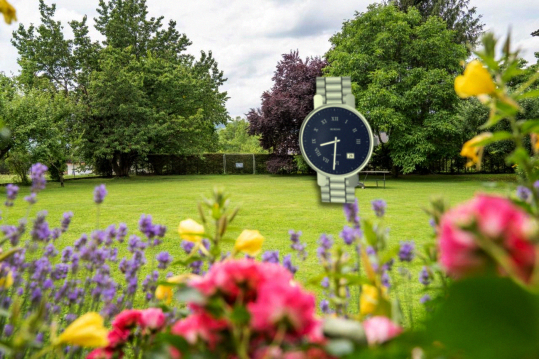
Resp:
**8:31**
